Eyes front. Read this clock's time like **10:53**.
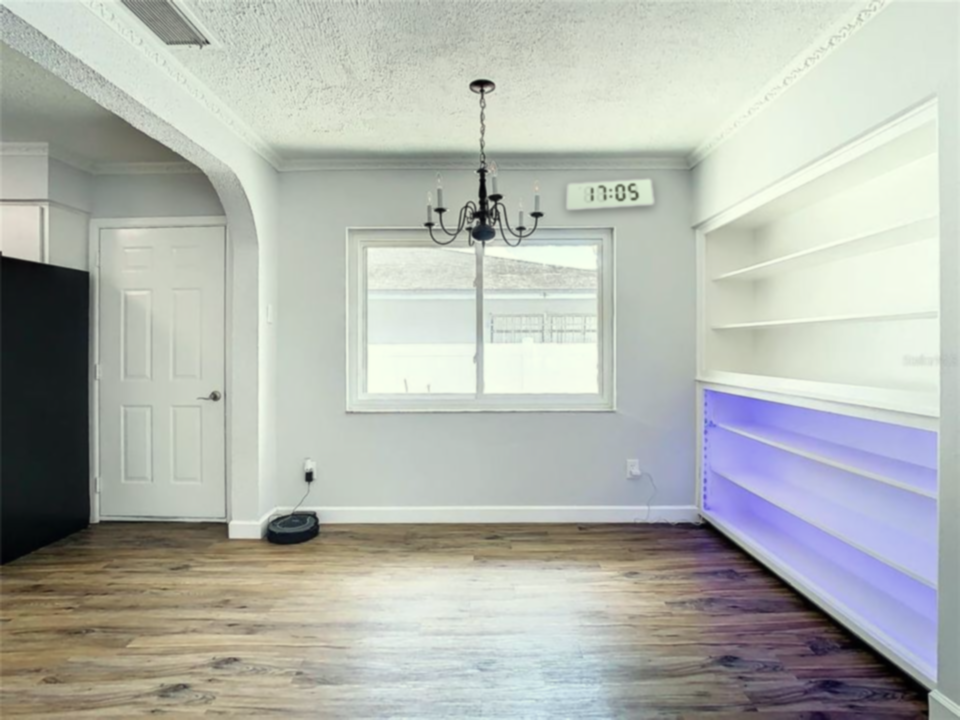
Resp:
**17:05**
